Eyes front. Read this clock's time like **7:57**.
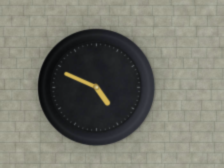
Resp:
**4:49**
